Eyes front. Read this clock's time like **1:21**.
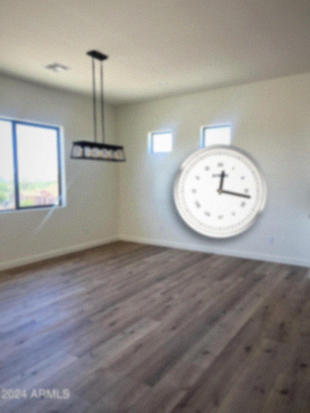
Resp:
**12:17**
